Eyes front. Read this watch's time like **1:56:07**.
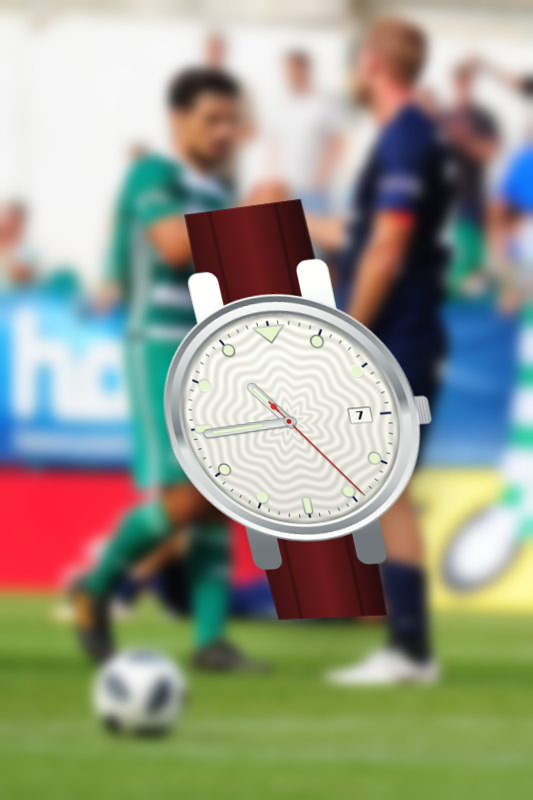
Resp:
**10:44:24**
